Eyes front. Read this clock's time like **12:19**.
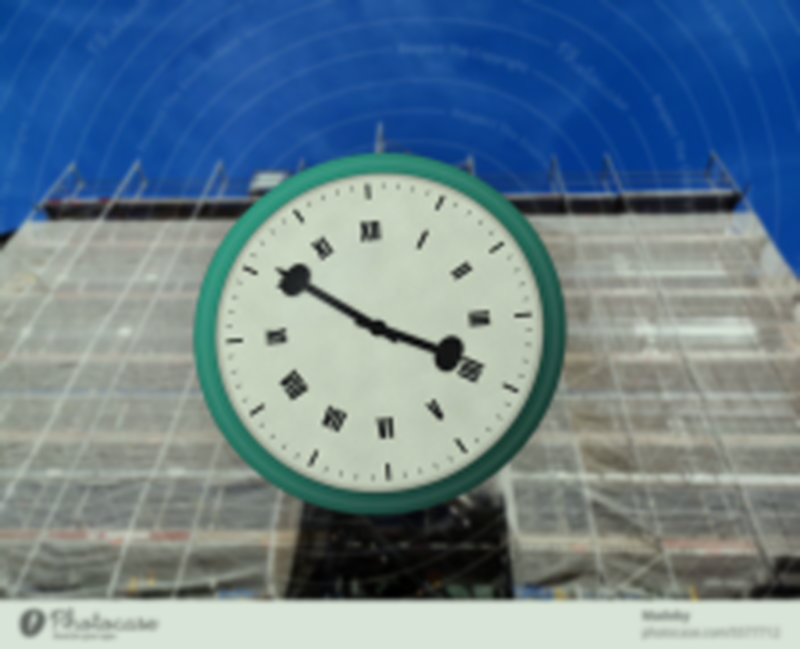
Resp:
**3:51**
